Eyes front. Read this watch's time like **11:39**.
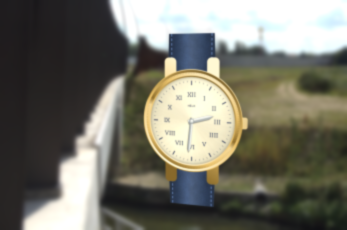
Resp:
**2:31**
